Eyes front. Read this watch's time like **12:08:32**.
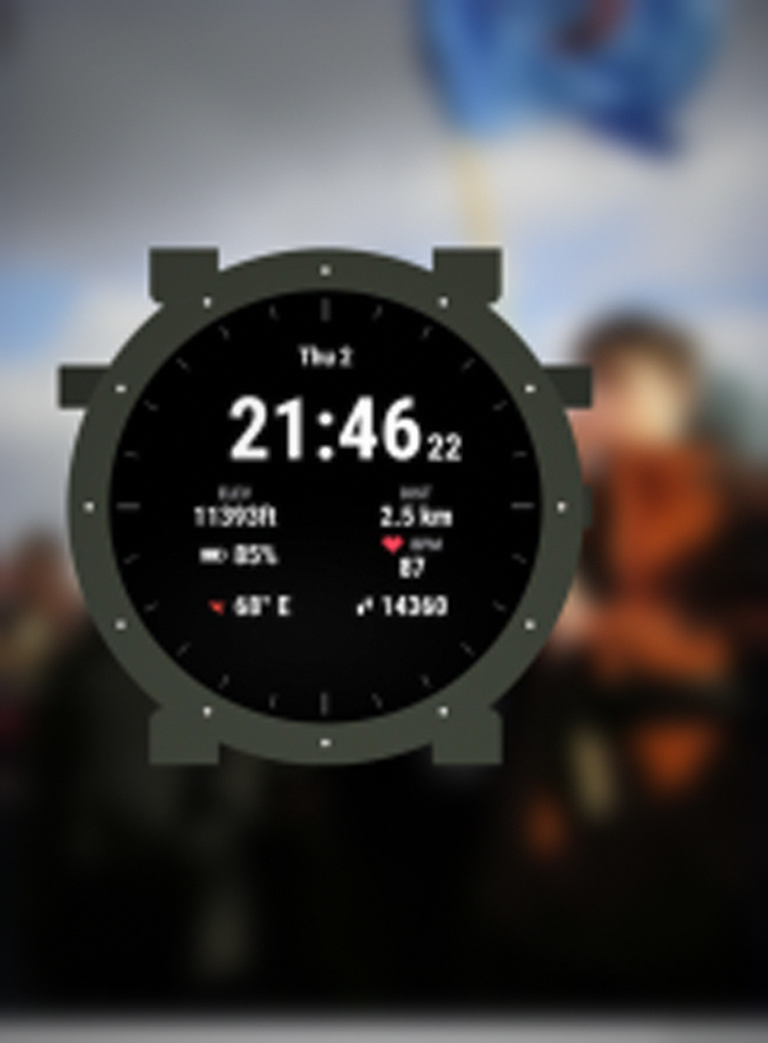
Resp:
**21:46:22**
